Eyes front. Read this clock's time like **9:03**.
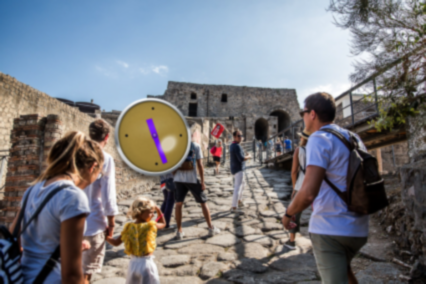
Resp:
**11:27**
